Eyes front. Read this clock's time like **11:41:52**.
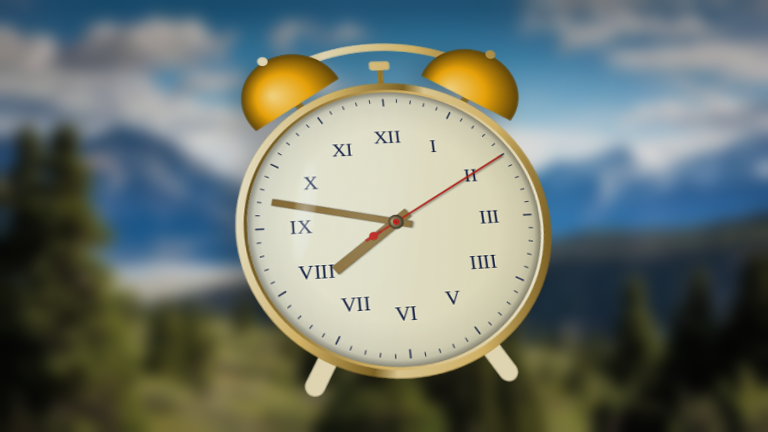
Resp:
**7:47:10**
